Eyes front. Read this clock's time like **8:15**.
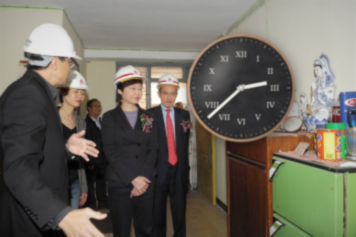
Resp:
**2:38**
